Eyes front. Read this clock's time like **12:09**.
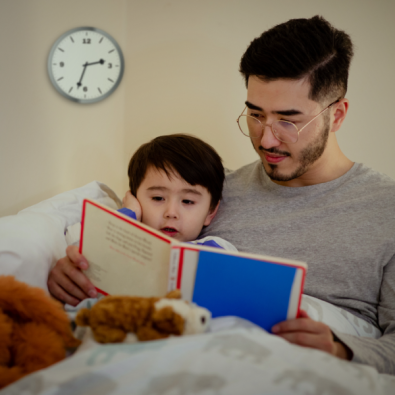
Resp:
**2:33**
